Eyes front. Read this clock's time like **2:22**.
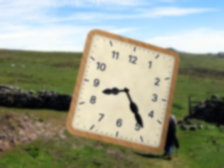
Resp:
**8:24**
